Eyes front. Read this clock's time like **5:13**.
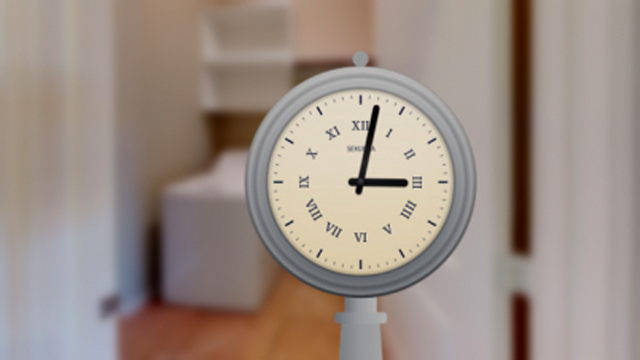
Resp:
**3:02**
